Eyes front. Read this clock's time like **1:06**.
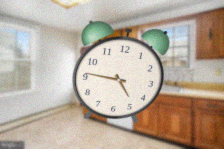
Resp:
**4:46**
